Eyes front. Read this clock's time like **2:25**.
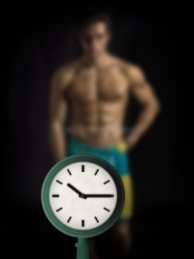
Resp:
**10:15**
